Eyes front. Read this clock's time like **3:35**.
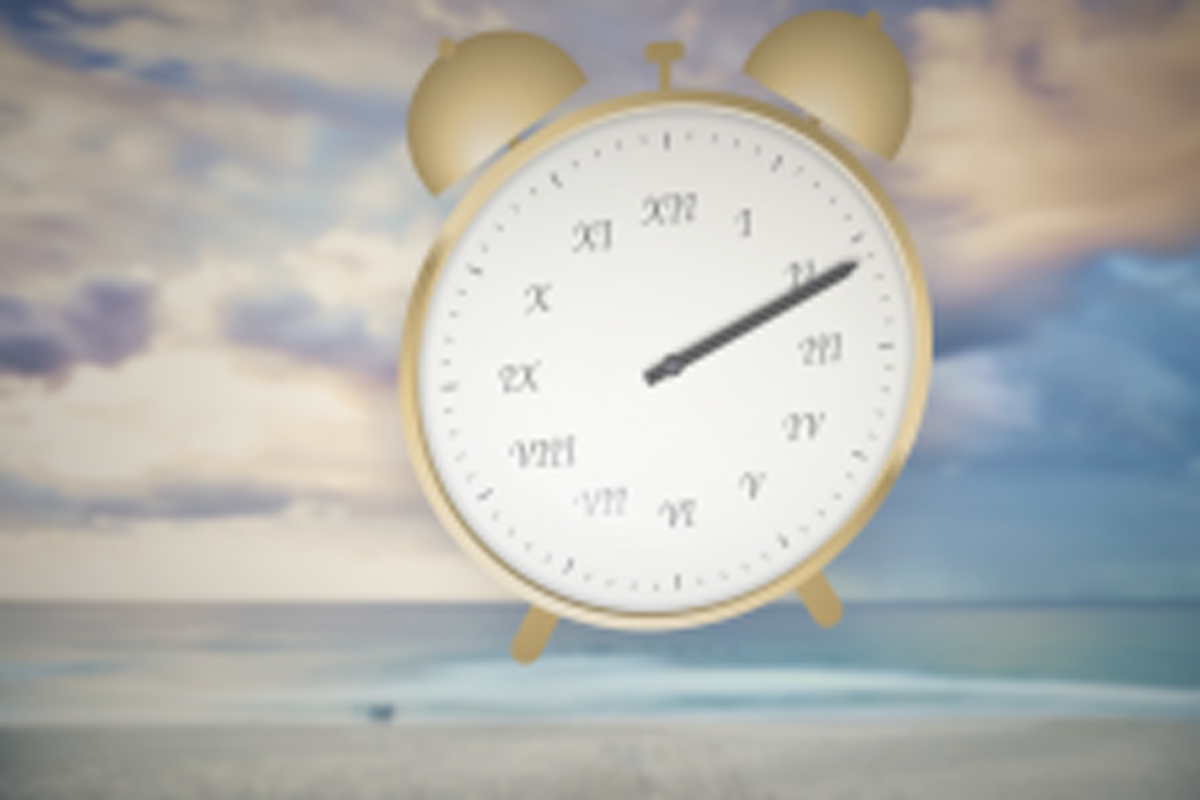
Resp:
**2:11**
